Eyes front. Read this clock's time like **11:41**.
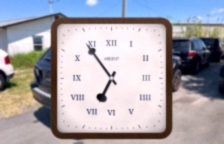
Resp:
**6:54**
